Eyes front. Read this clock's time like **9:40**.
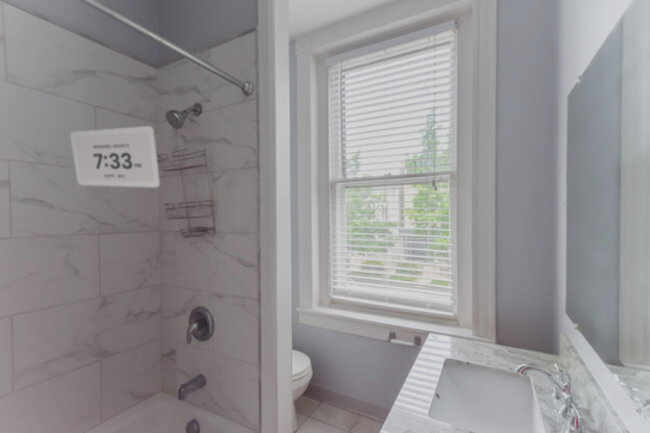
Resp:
**7:33**
